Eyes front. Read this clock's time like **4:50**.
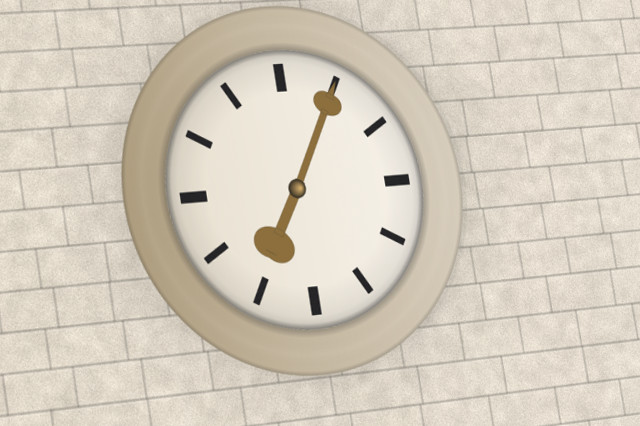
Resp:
**7:05**
